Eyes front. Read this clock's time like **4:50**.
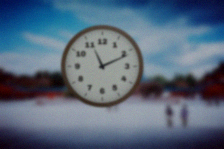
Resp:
**11:11**
